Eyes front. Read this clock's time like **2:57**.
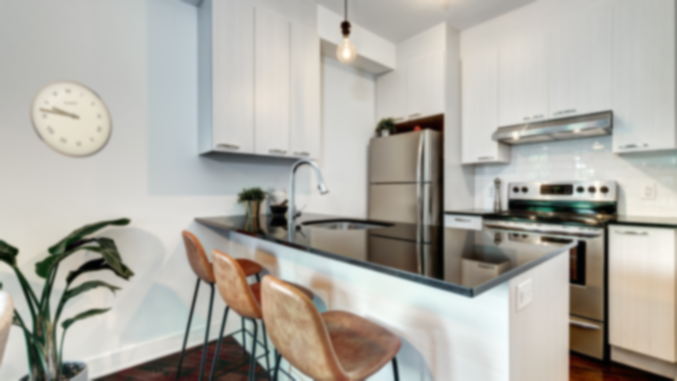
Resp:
**9:47**
